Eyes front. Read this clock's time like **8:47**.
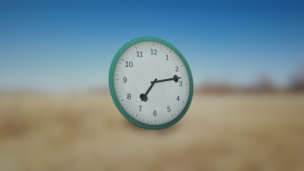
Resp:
**7:13**
